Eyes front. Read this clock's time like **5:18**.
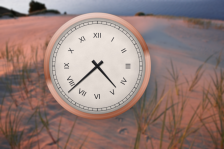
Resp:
**4:38**
